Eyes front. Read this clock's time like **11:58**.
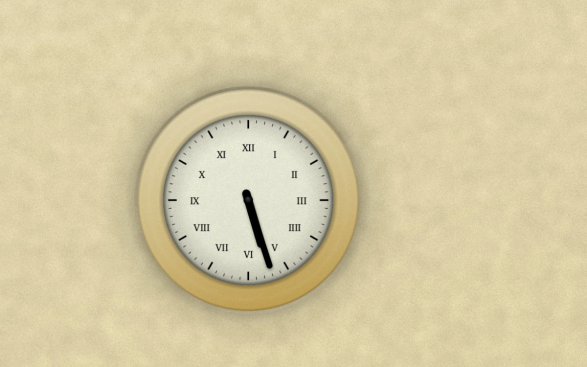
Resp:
**5:27**
